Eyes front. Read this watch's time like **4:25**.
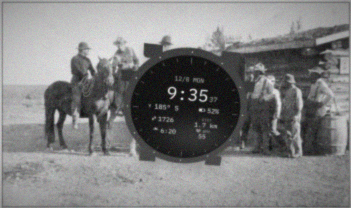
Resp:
**9:35**
